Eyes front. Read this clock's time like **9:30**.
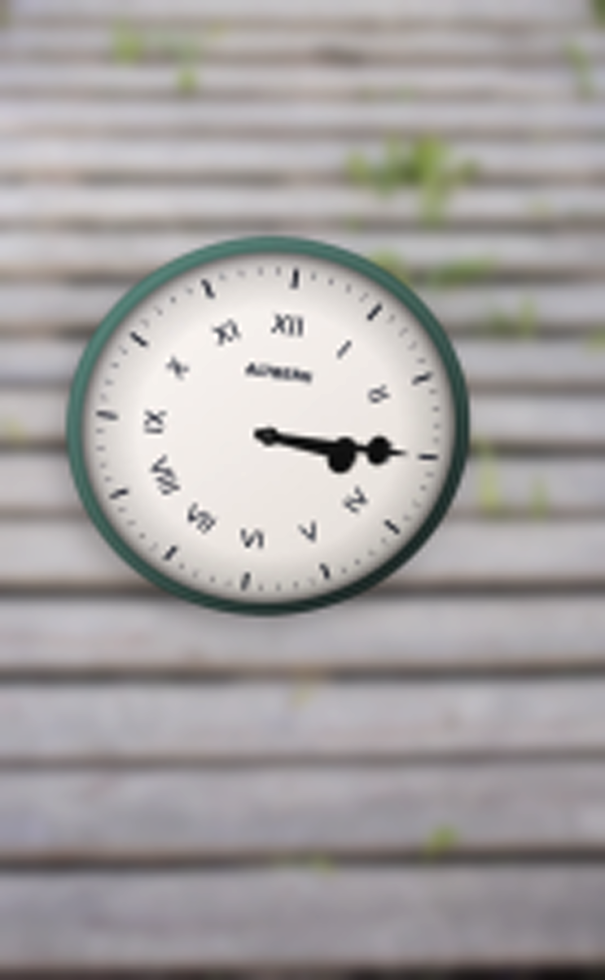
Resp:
**3:15**
